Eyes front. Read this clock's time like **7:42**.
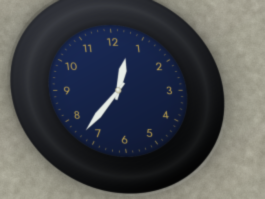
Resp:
**12:37**
